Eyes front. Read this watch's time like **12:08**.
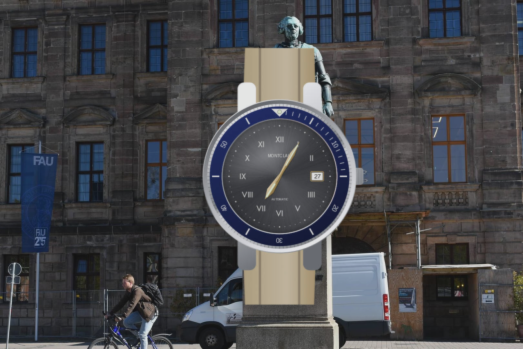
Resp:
**7:05**
